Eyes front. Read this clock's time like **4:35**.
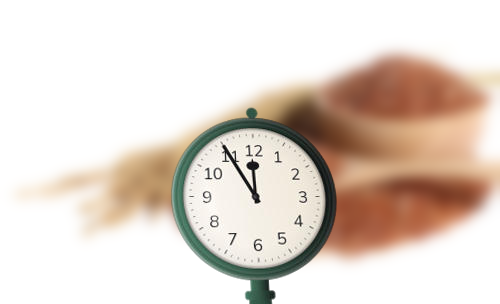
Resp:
**11:55**
